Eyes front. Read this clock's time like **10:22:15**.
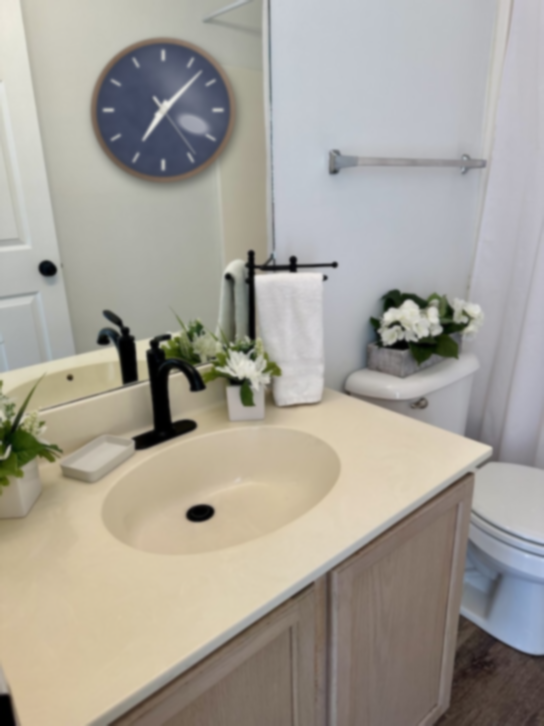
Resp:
**7:07:24**
